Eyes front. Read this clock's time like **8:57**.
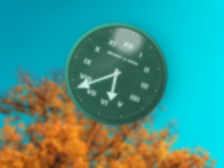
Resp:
**5:38**
